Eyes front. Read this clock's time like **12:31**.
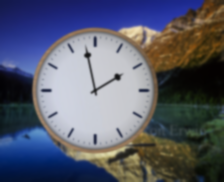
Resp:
**1:58**
